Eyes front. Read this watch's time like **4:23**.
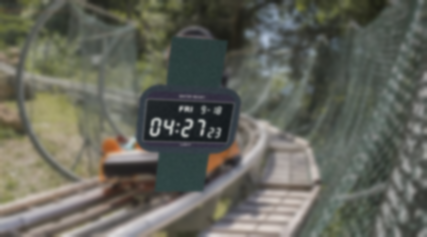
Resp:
**4:27**
